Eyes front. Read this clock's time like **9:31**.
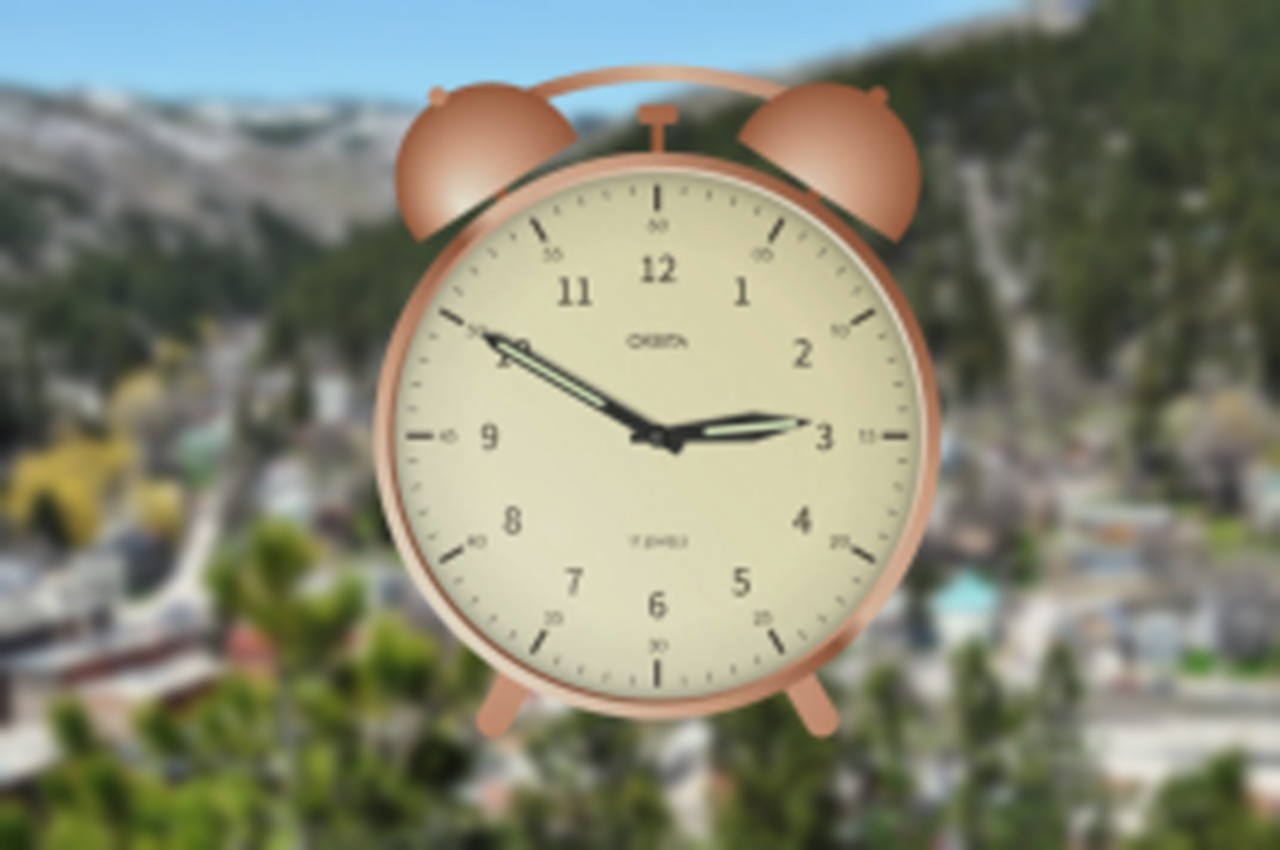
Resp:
**2:50**
